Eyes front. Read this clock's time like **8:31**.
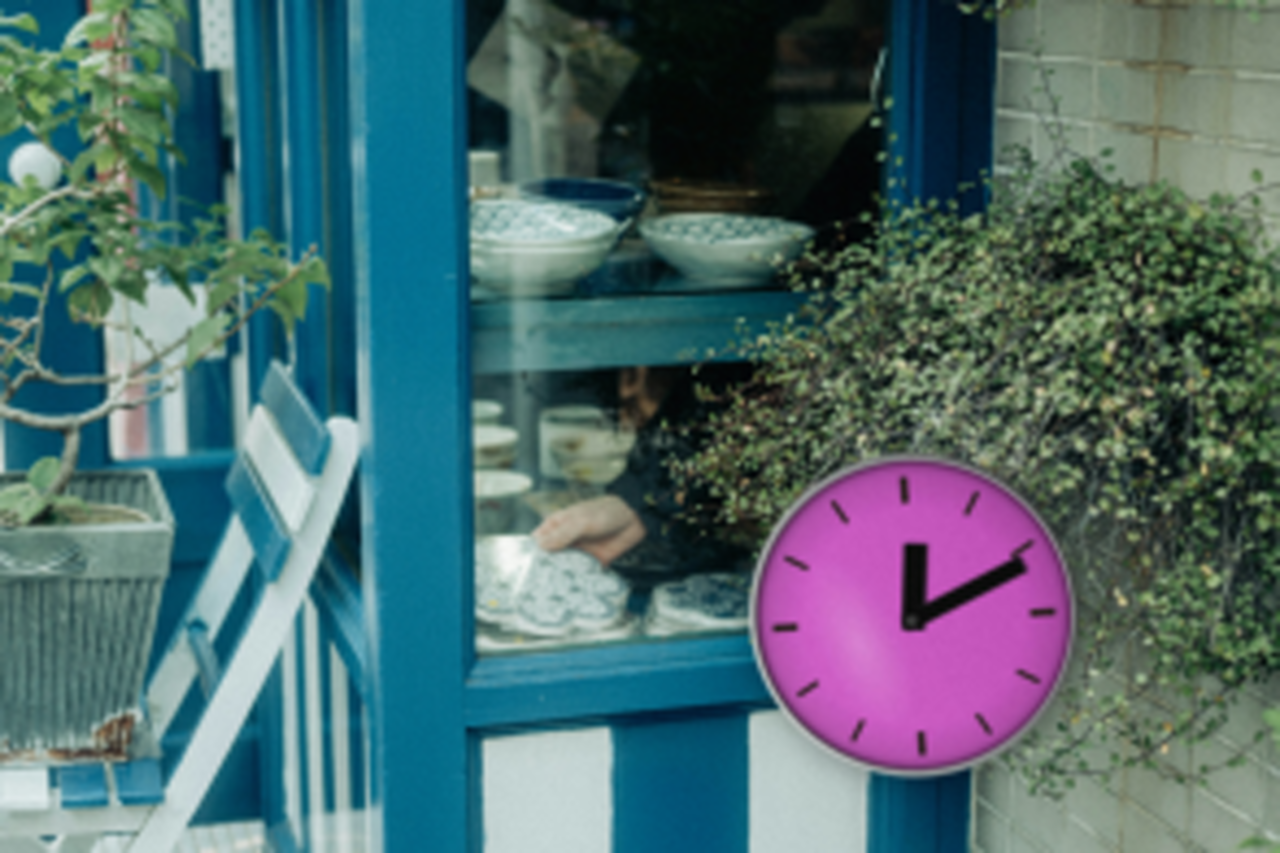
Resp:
**12:11**
